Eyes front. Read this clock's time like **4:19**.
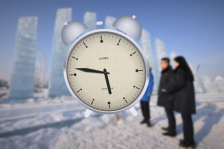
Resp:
**5:47**
